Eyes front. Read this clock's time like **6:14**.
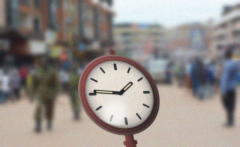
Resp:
**1:46**
